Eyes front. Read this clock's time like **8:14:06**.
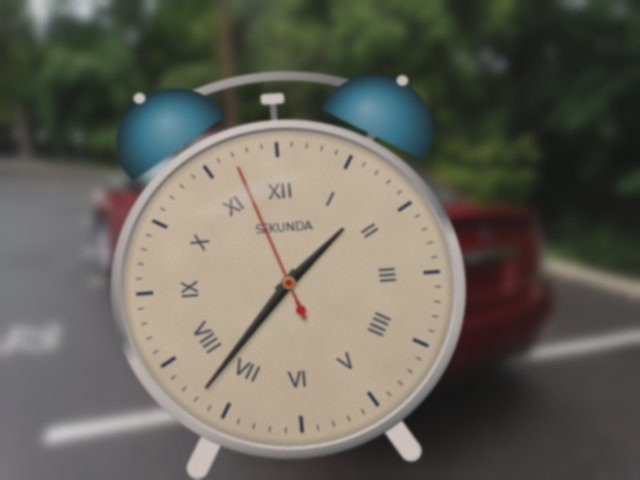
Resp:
**1:36:57**
